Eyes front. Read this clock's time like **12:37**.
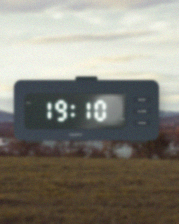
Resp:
**19:10**
